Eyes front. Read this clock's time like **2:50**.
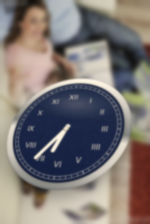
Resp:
**6:36**
